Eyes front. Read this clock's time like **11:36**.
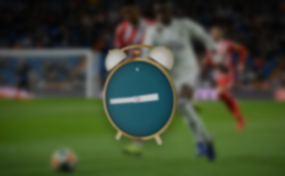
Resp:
**2:44**
